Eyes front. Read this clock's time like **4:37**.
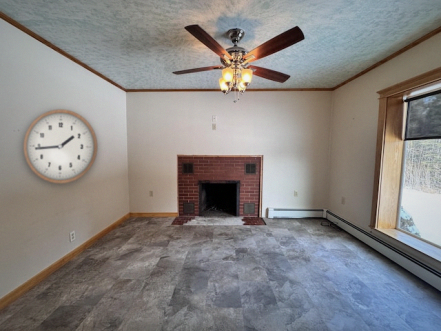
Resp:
**1:44**
